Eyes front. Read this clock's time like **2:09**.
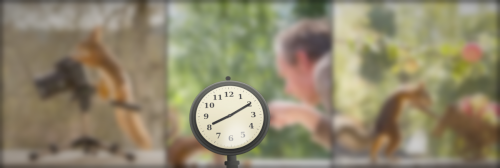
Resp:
**8:10**
